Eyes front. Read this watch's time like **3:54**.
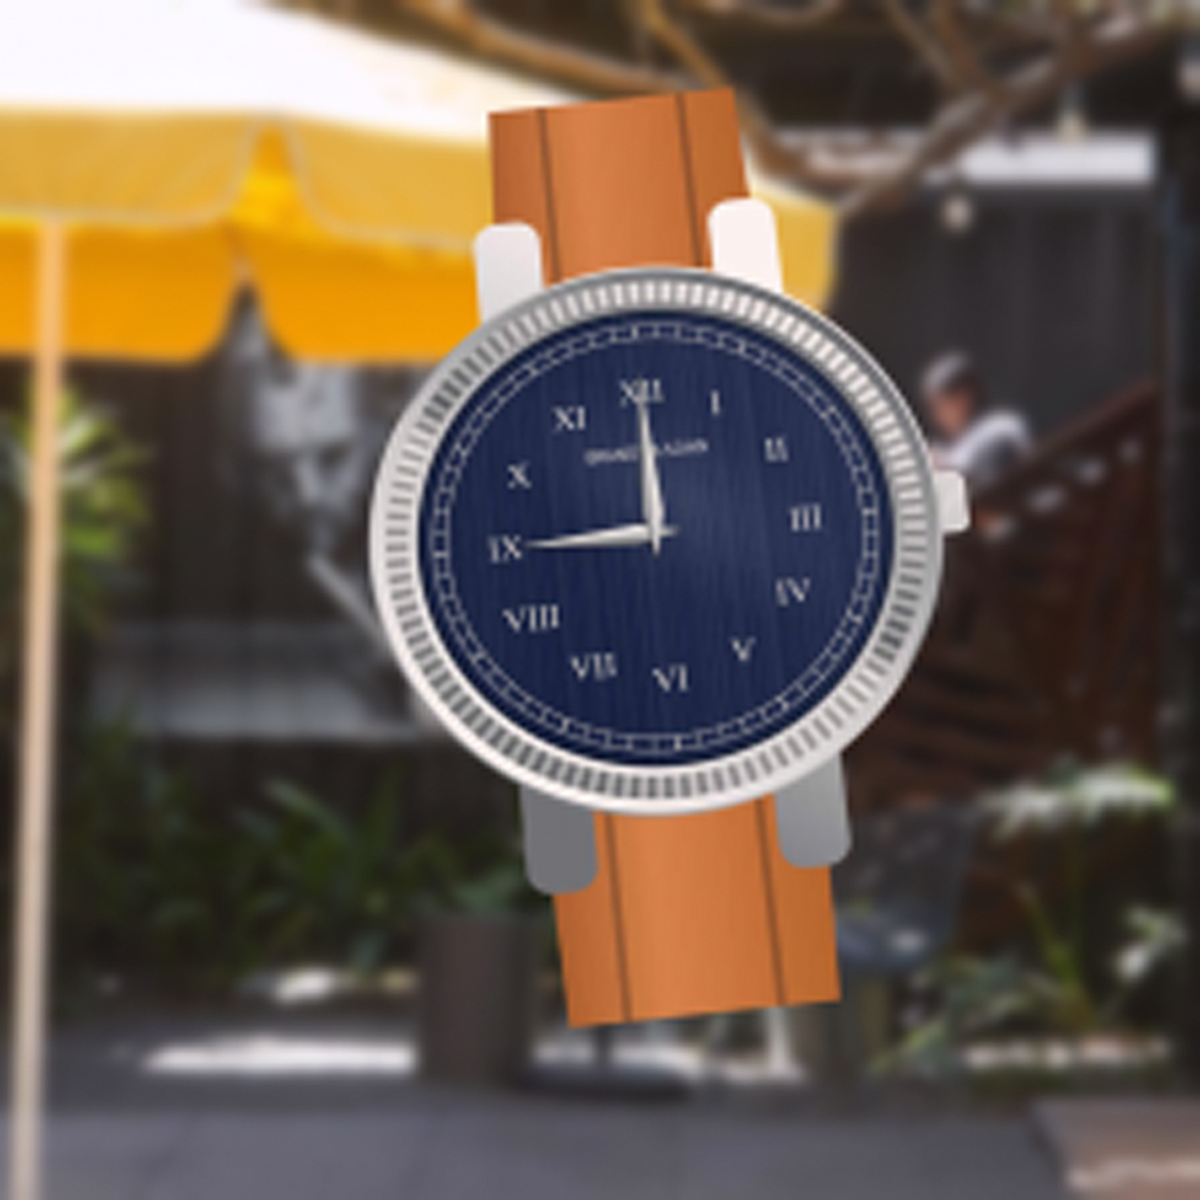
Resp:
**9:00**
